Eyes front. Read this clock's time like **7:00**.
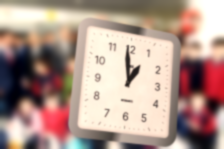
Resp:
**12:59**
